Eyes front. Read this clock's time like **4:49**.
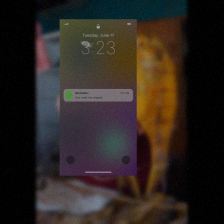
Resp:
**3:23**
